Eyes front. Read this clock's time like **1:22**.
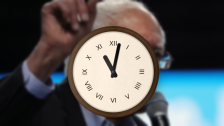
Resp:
**11:02**
